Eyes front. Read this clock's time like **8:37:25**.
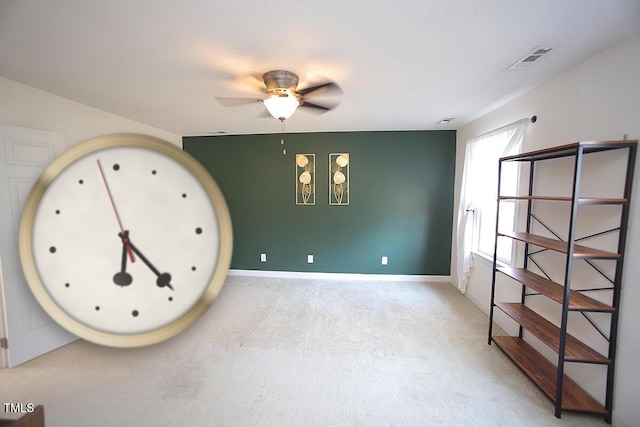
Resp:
**6:23:58**
